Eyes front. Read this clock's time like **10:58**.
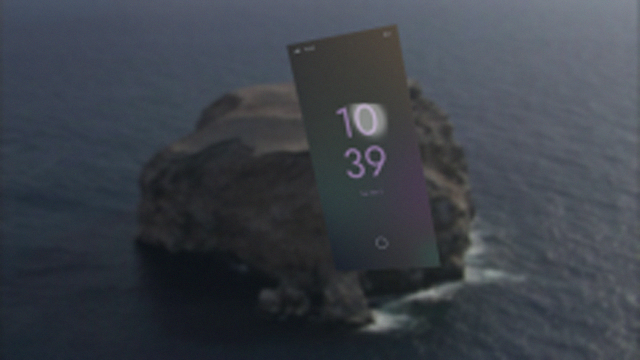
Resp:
**10:39**
